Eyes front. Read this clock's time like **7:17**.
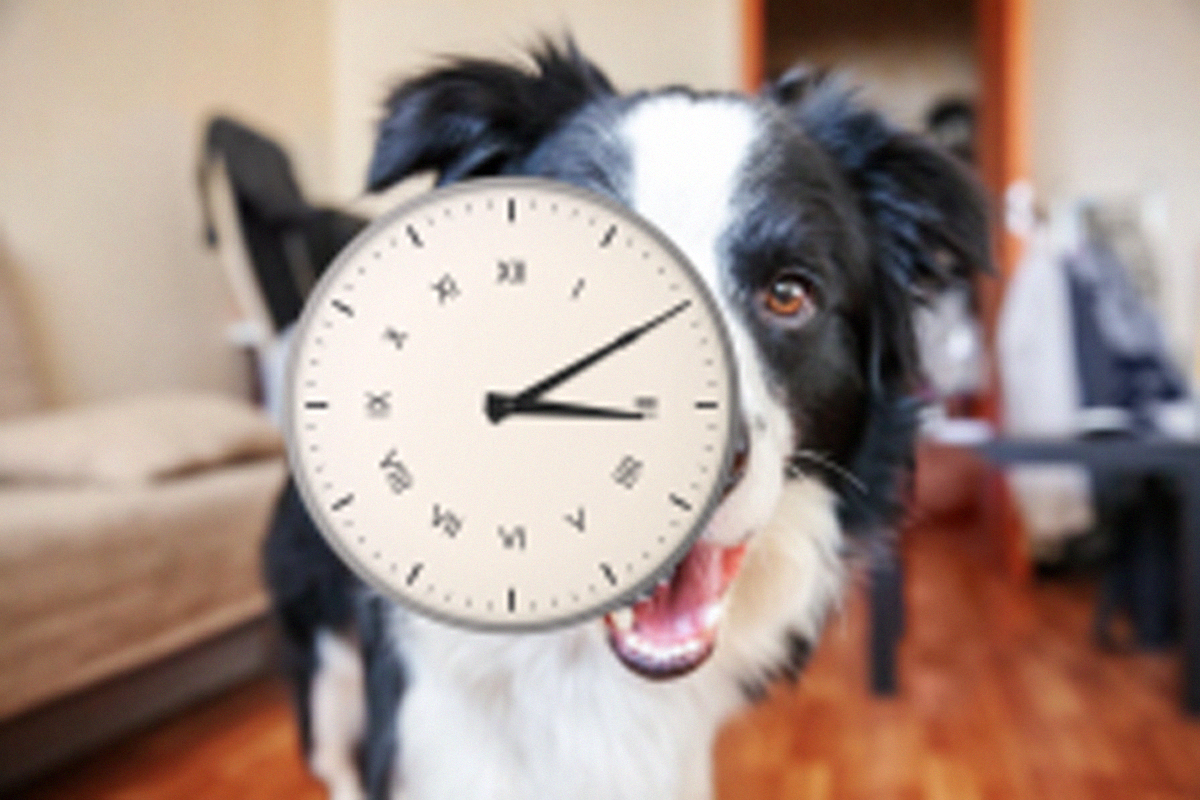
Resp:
**3:10**
